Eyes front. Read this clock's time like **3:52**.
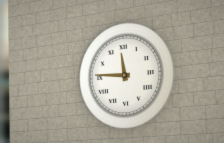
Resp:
**11:46**
